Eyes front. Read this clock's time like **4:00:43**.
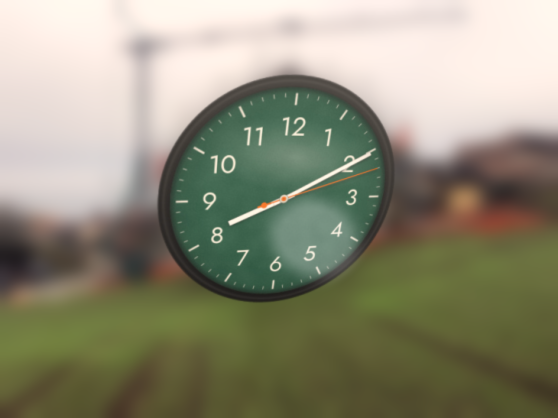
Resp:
**8:10:12**
